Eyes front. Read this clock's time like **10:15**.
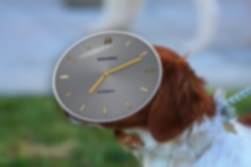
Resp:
**7:11**
